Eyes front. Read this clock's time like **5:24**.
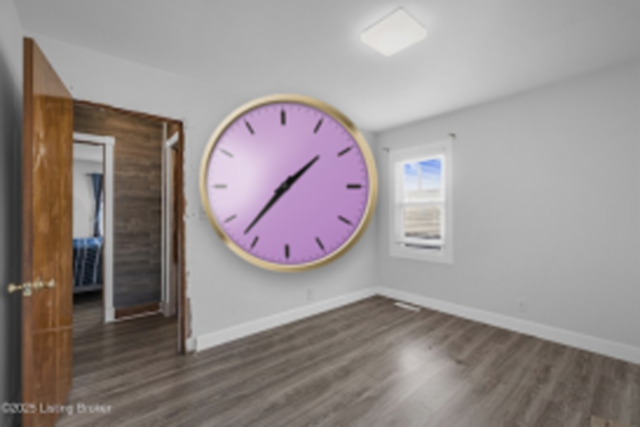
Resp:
**1:37**
